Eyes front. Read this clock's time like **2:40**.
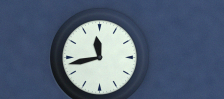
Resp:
**11:43**
